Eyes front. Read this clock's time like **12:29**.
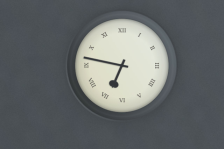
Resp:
**6:47**
